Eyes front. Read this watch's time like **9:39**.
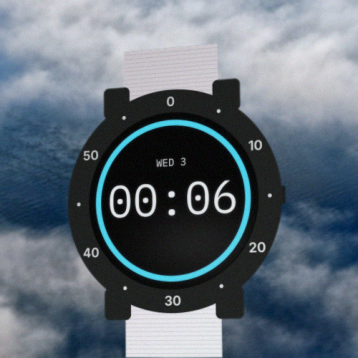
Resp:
**0:06**
